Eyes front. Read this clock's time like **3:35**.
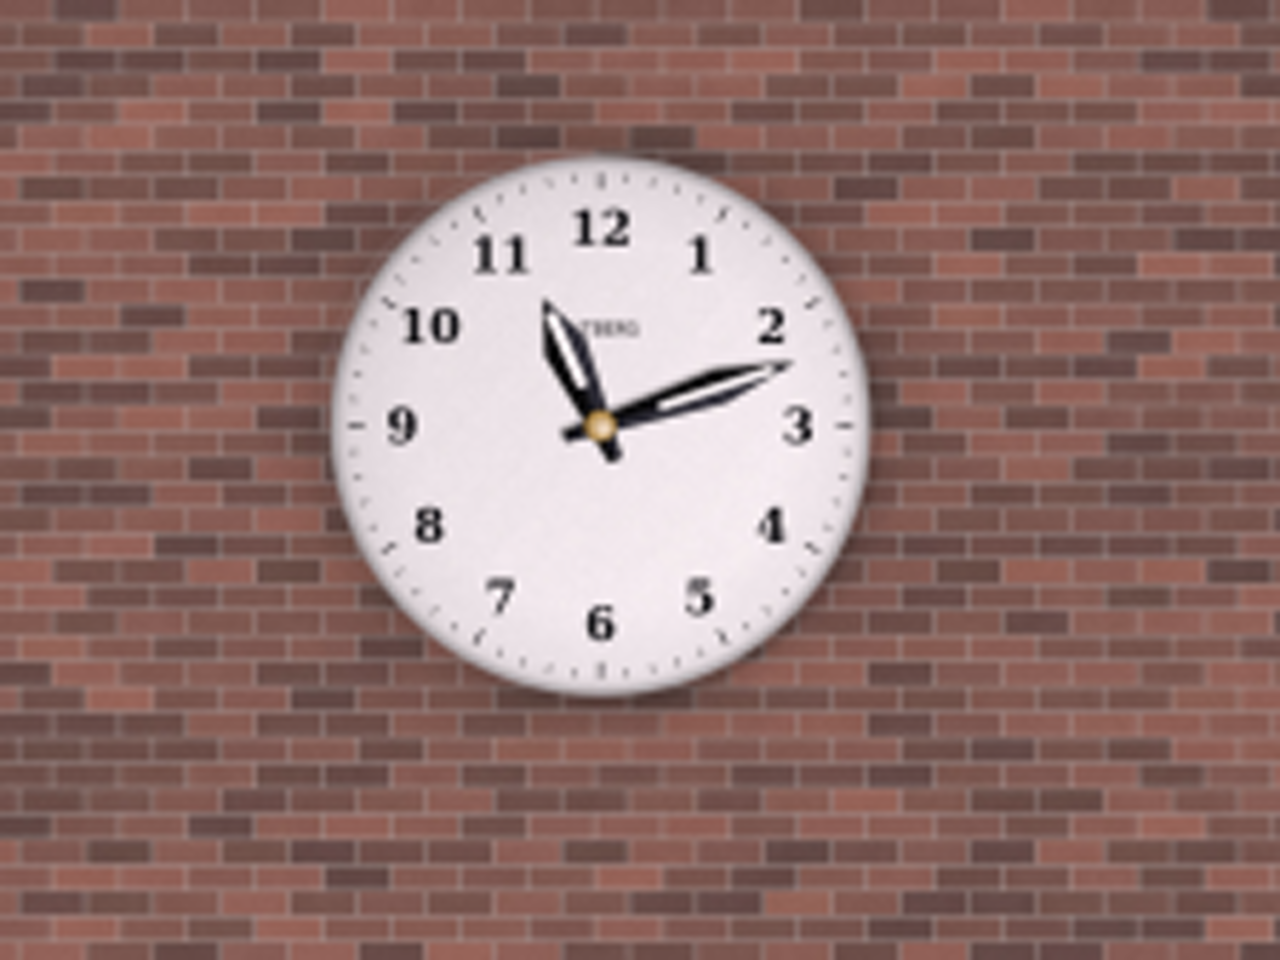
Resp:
**11:12**
